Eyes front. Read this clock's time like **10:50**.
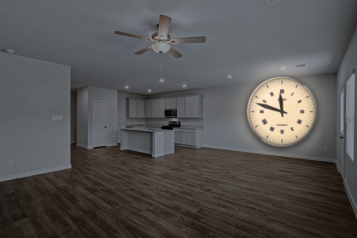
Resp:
**11:48**
